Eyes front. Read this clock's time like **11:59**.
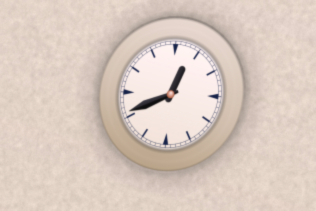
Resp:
**12:41**
